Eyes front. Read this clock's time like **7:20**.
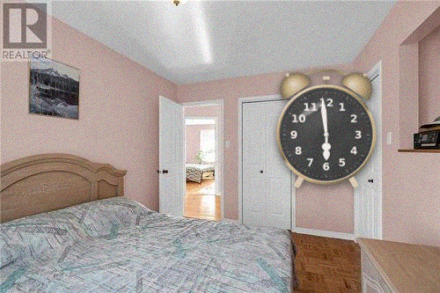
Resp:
**5:59**
